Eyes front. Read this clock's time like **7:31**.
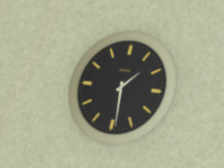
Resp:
**1:29**
